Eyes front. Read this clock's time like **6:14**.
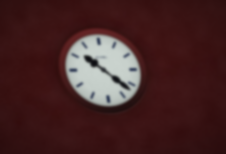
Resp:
**10:22**
